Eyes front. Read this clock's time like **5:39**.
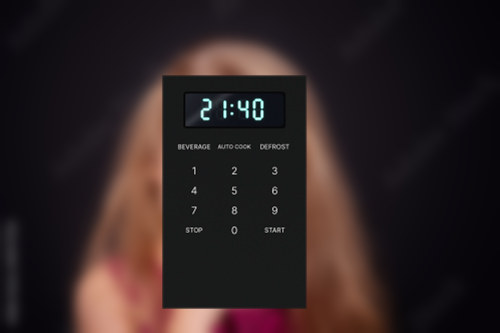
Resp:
**21:40**
